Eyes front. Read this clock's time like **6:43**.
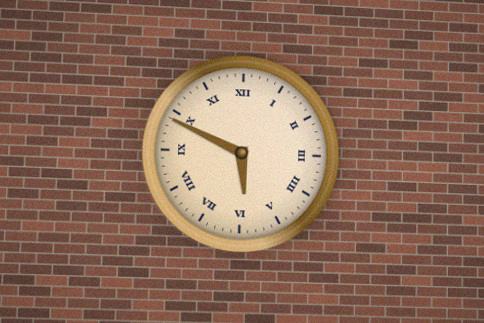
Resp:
**5:49**
